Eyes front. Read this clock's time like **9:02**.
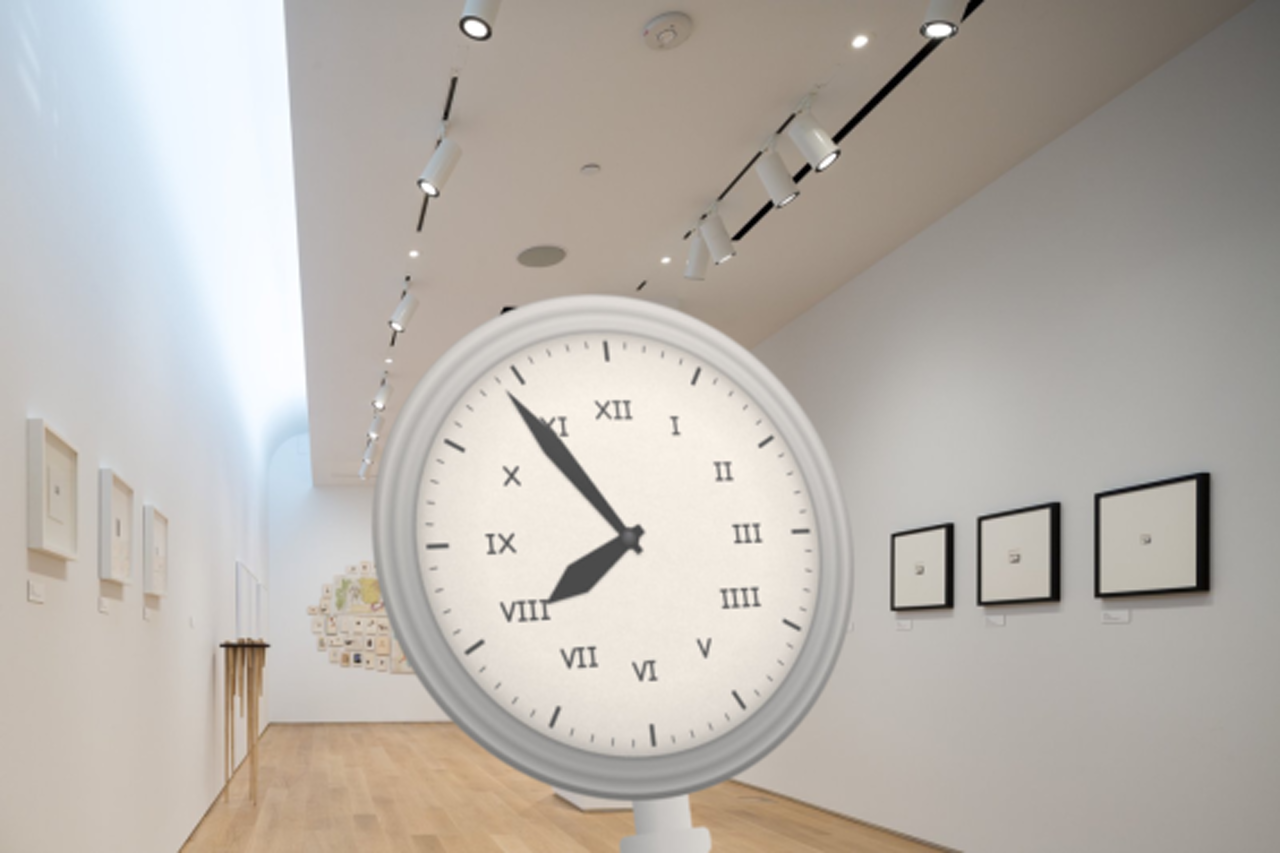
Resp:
**7:54**
